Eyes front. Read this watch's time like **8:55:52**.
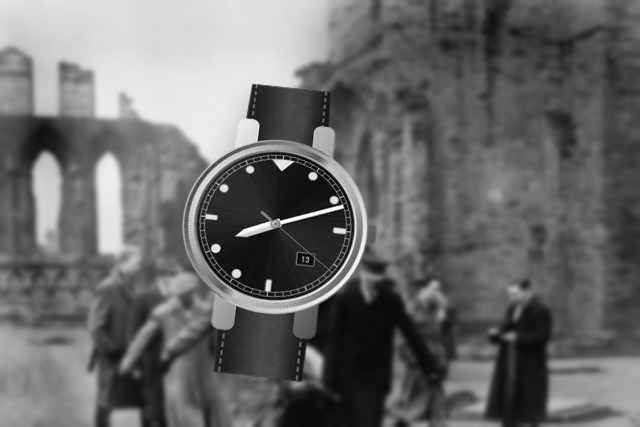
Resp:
**8:11:21**
